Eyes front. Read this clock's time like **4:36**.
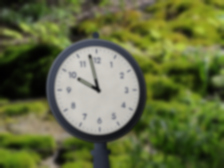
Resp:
**9:58**
